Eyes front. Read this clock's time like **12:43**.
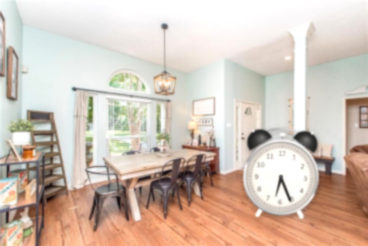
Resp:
**6:26**
